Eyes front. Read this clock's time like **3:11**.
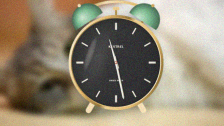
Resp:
**11:28**
